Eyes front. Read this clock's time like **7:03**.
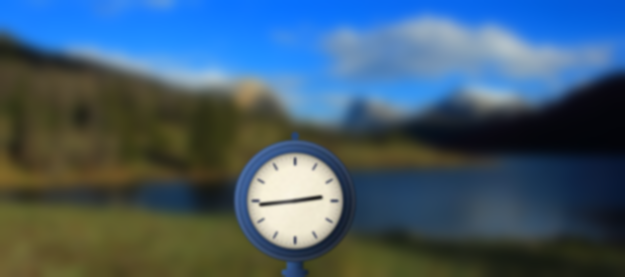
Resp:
**2:44**
